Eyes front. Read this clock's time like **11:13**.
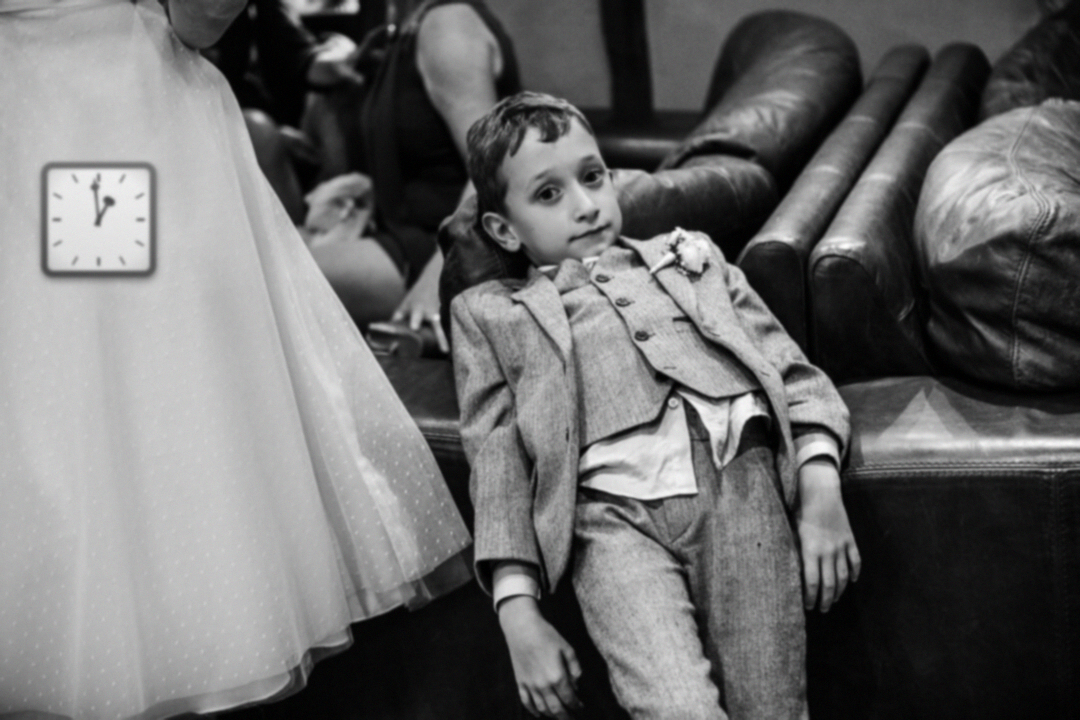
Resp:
**12:59**
